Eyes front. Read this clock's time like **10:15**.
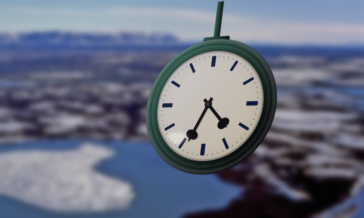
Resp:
**4:34**
